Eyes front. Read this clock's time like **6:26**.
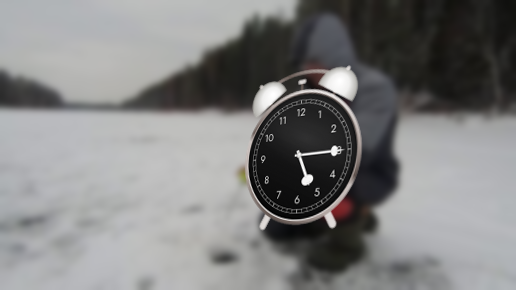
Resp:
**5:15**
